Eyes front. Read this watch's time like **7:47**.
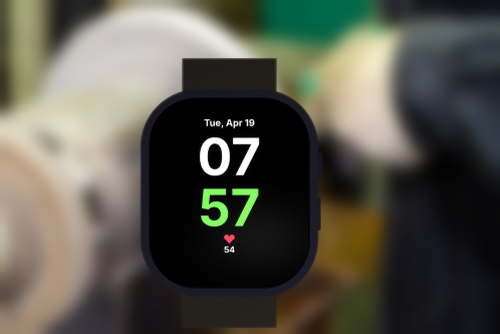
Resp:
**7:57**
